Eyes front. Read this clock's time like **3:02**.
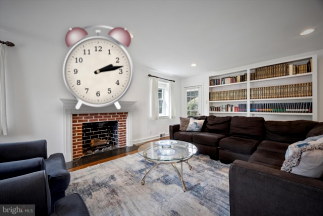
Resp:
**2:13**
